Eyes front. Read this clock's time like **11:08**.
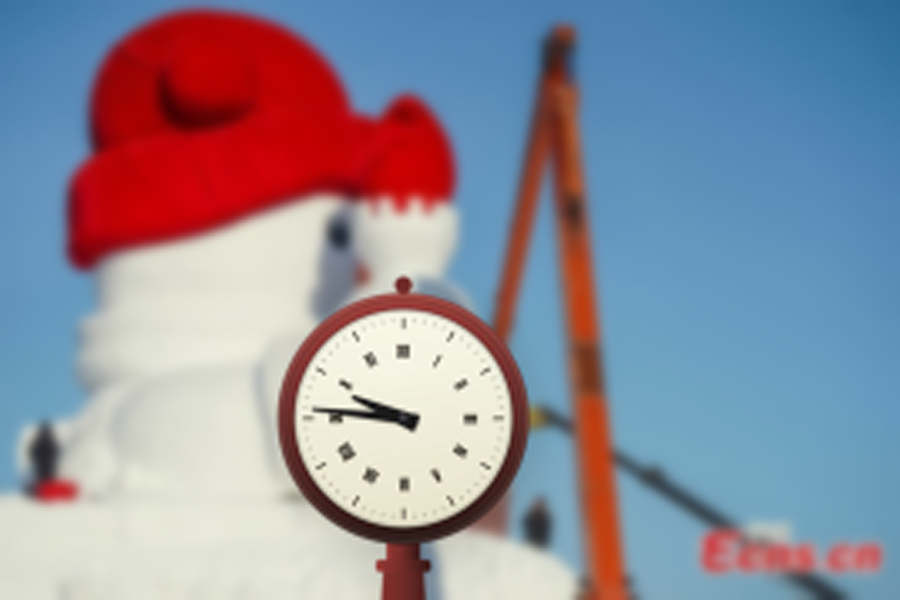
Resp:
**9:46**
